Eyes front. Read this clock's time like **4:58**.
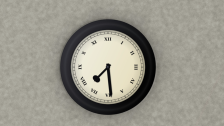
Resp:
**7:29**
